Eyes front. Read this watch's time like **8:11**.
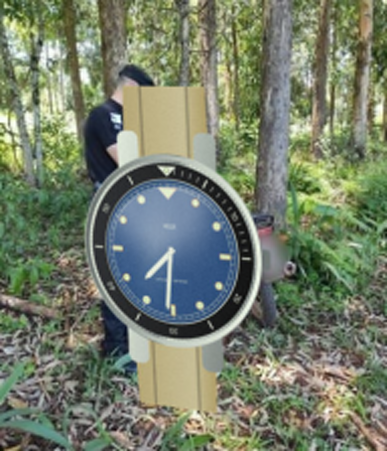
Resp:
**7:31**
